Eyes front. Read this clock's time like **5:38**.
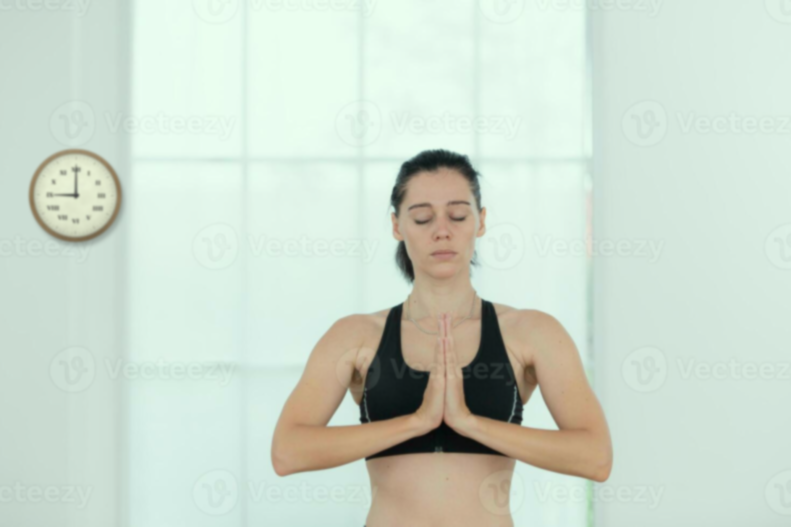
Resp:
**9:00**
